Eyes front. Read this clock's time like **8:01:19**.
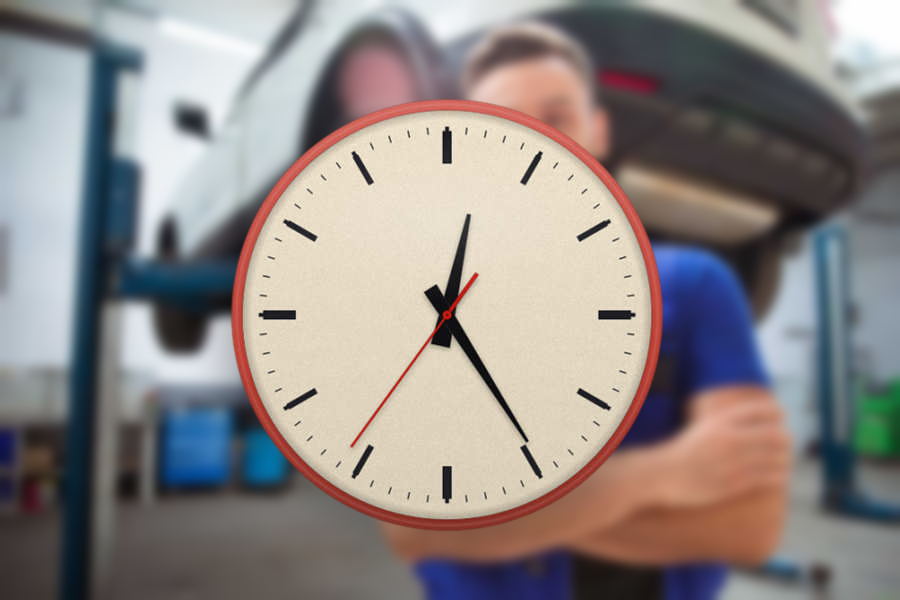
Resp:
**12:24:36**
